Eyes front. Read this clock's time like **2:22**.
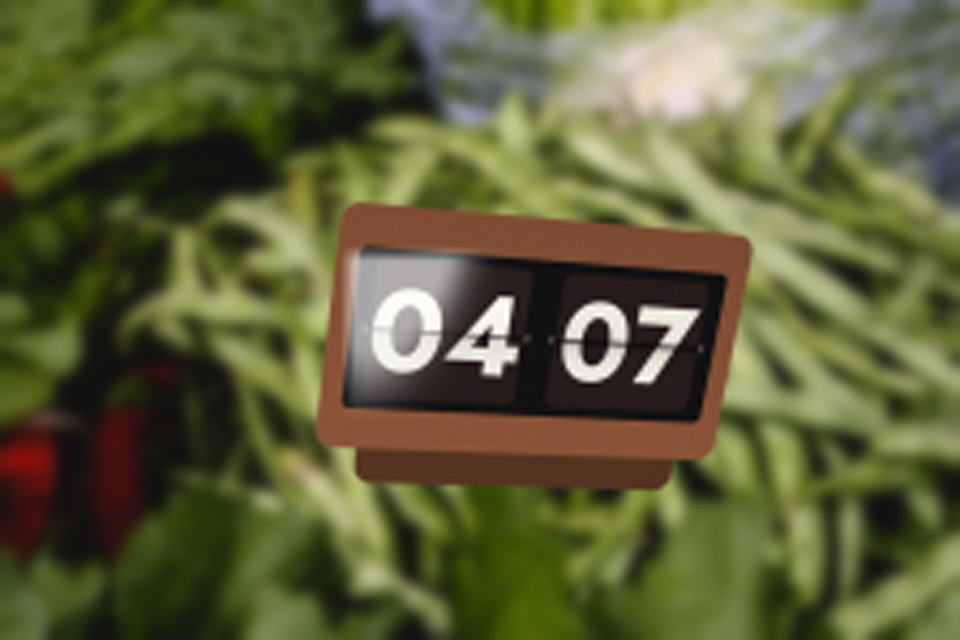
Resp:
**4:07**
